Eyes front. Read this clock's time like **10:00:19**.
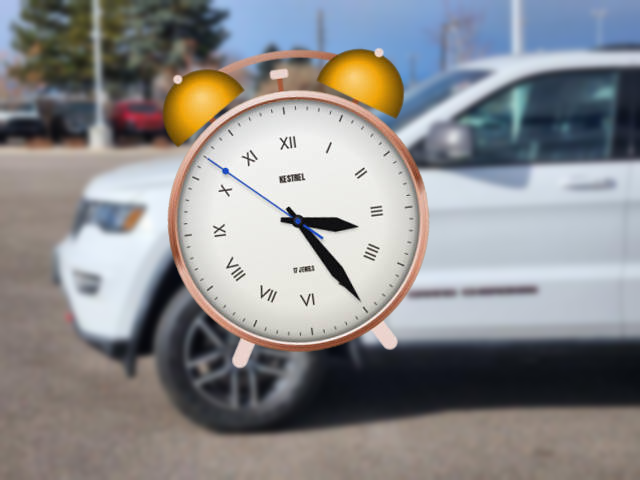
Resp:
**3:24:52**
